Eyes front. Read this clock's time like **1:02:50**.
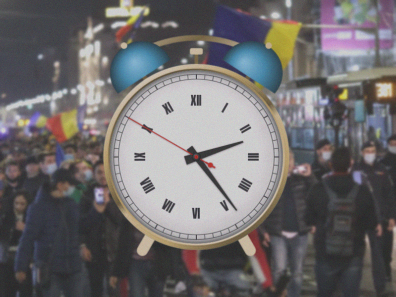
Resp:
**2:23:50**
